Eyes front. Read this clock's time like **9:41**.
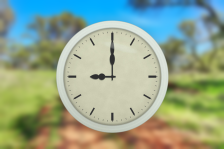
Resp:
**9:00**
